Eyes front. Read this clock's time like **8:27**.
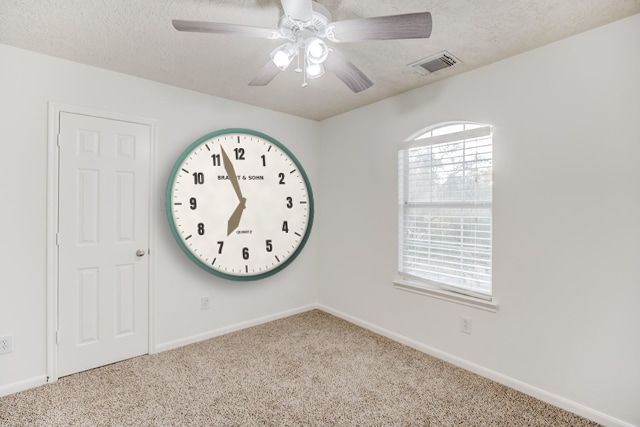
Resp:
**6:57**
